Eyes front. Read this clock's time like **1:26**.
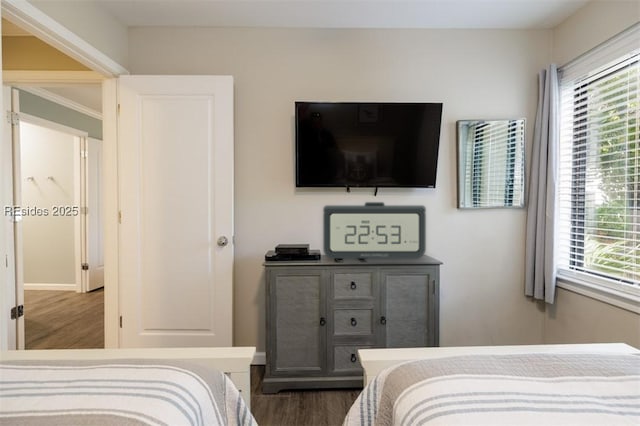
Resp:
**22:53**
